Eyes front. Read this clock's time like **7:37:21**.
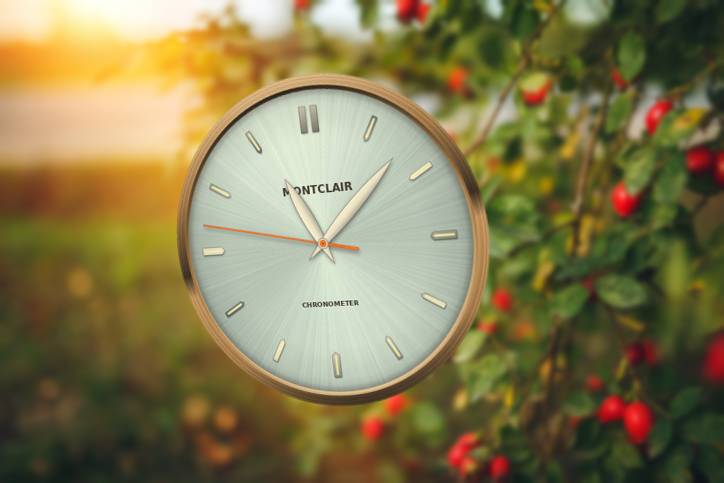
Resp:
**11:07:47**
